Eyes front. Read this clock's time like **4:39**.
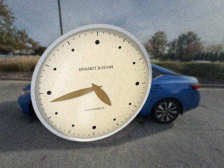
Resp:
**4:43**
